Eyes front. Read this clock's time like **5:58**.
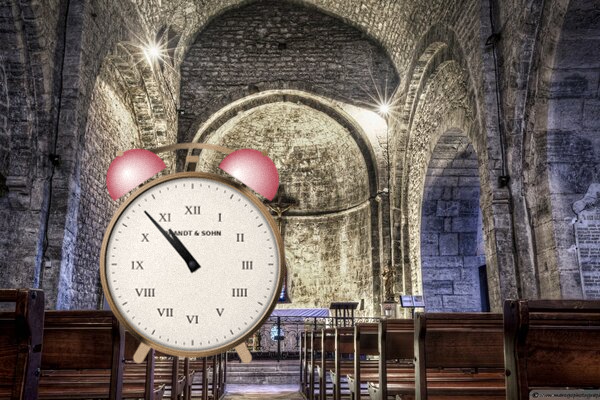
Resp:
**10:53**
